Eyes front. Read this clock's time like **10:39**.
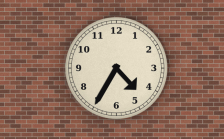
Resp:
**4:35**
